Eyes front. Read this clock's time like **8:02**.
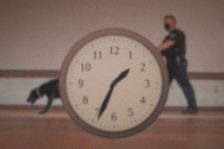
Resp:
**1:34**
